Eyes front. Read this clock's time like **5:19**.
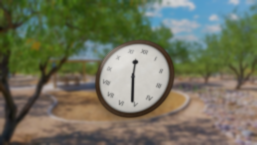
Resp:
**11:26**
